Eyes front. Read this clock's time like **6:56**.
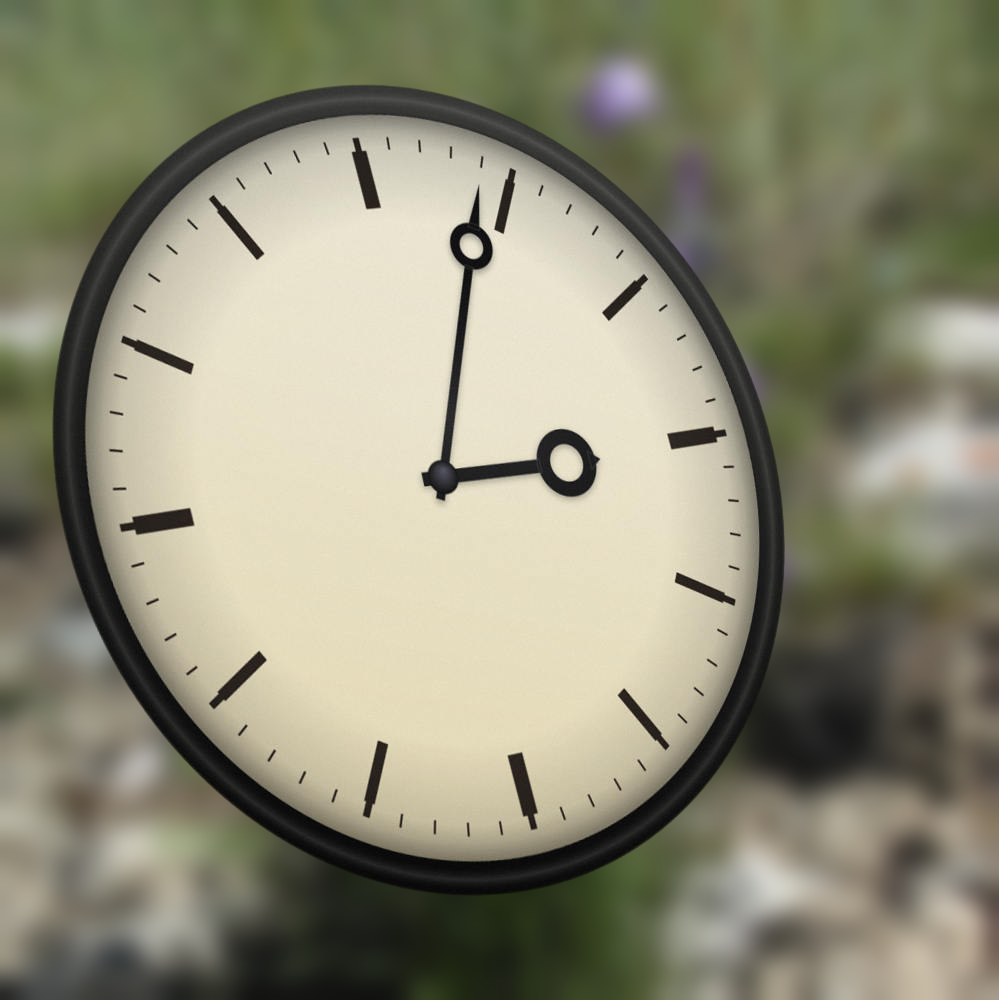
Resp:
**3:04**
